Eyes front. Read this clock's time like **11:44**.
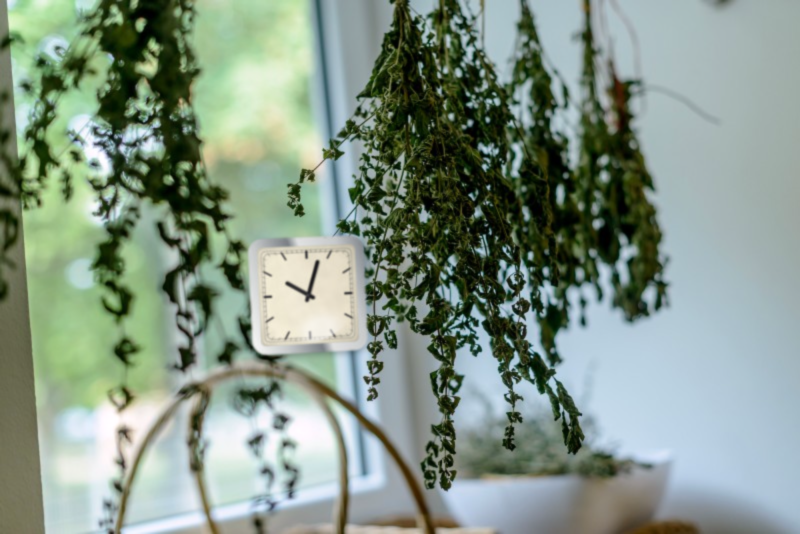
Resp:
**10:03**
